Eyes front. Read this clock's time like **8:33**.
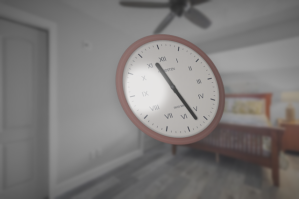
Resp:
**11:27**
